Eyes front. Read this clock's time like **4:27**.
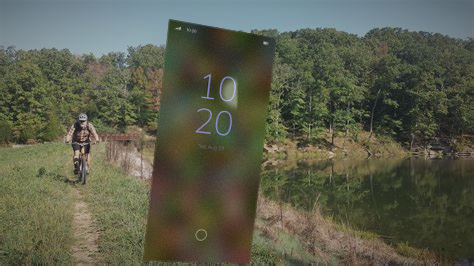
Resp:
**10:20**
